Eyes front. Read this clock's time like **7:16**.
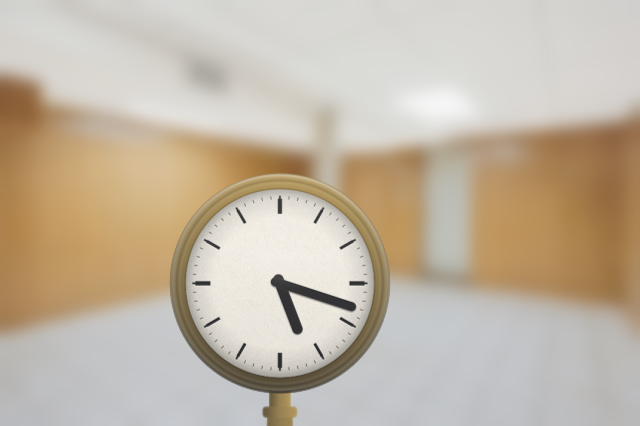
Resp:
**5:18**
